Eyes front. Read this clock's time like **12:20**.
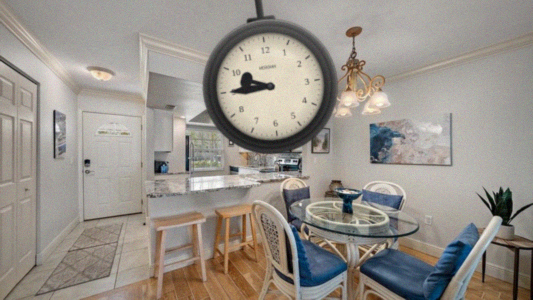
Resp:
**9:45**
